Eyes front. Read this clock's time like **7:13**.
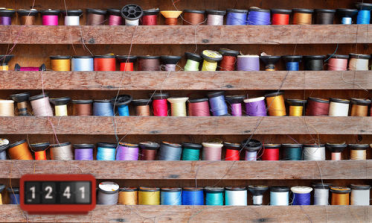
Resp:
**12:41**
